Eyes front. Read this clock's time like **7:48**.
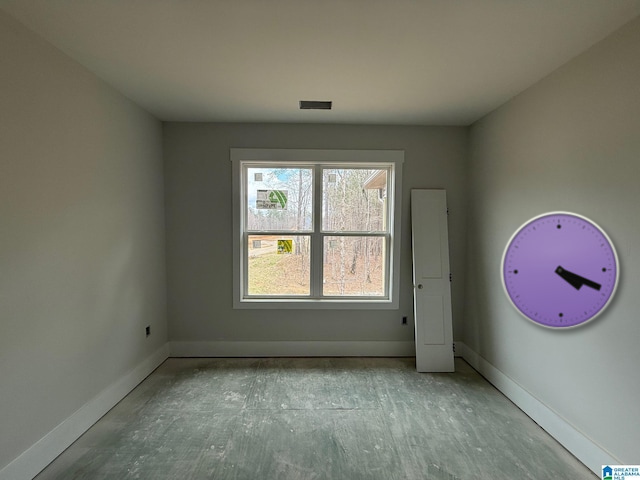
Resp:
**4:19**
